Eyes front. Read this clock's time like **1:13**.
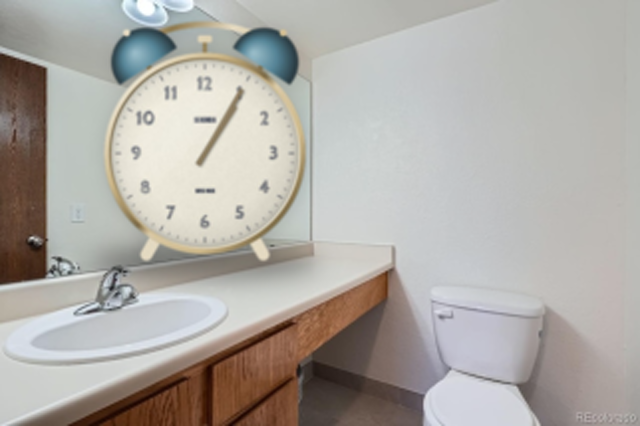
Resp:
**1:05**
